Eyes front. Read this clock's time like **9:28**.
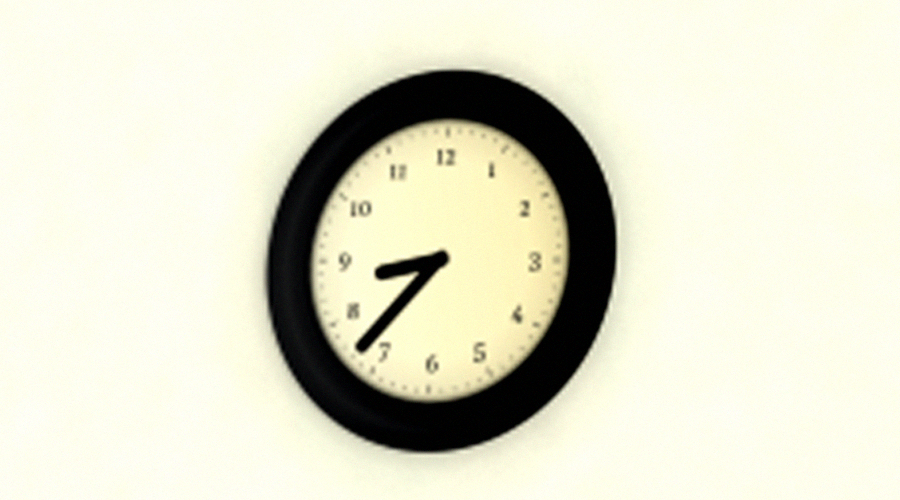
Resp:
**8:37**
